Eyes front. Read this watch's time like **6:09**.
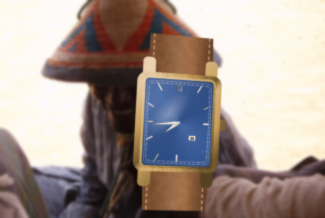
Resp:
**7:44**
